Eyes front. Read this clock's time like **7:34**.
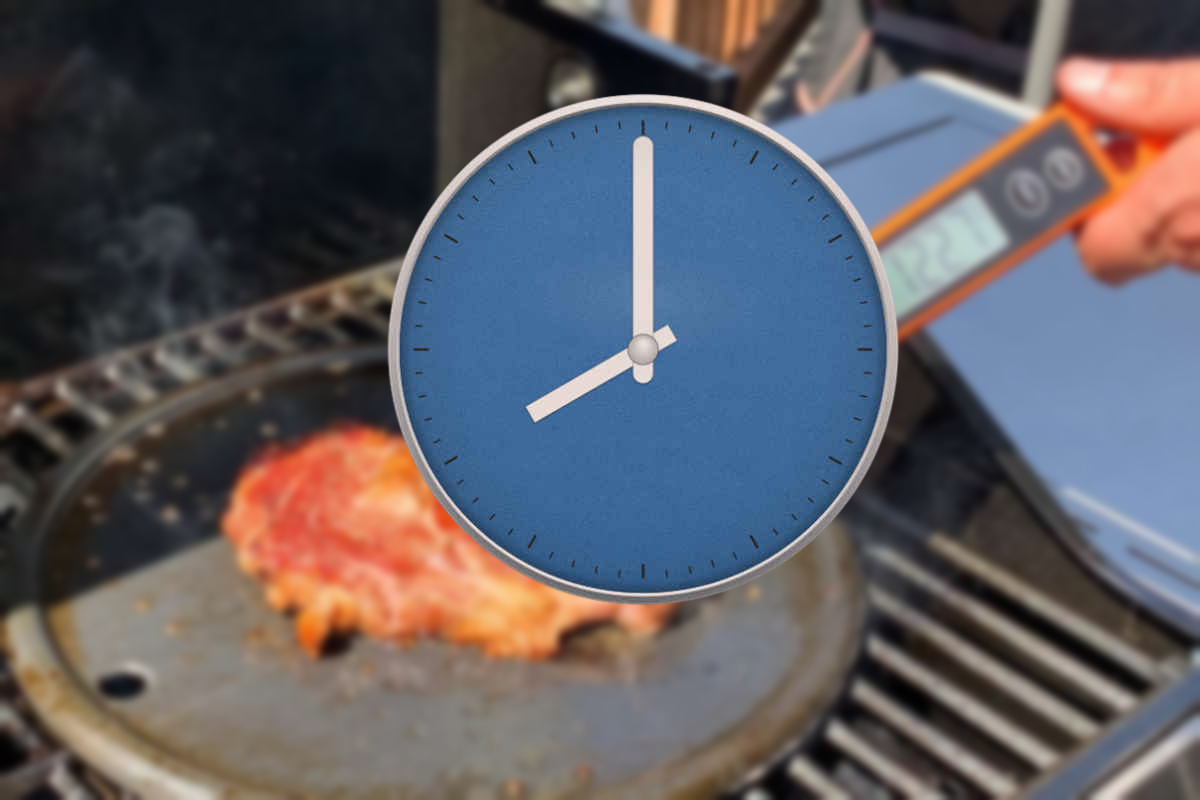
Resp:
**8:00**
